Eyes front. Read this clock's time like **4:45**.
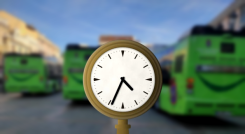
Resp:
**4:34**
